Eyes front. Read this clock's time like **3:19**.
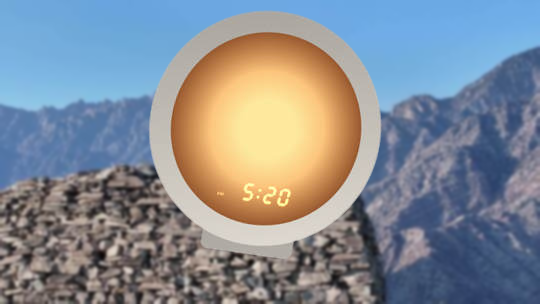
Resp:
**5:20**
